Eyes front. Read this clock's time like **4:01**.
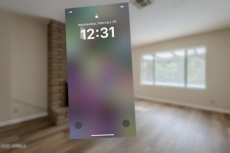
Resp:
**12:31**
